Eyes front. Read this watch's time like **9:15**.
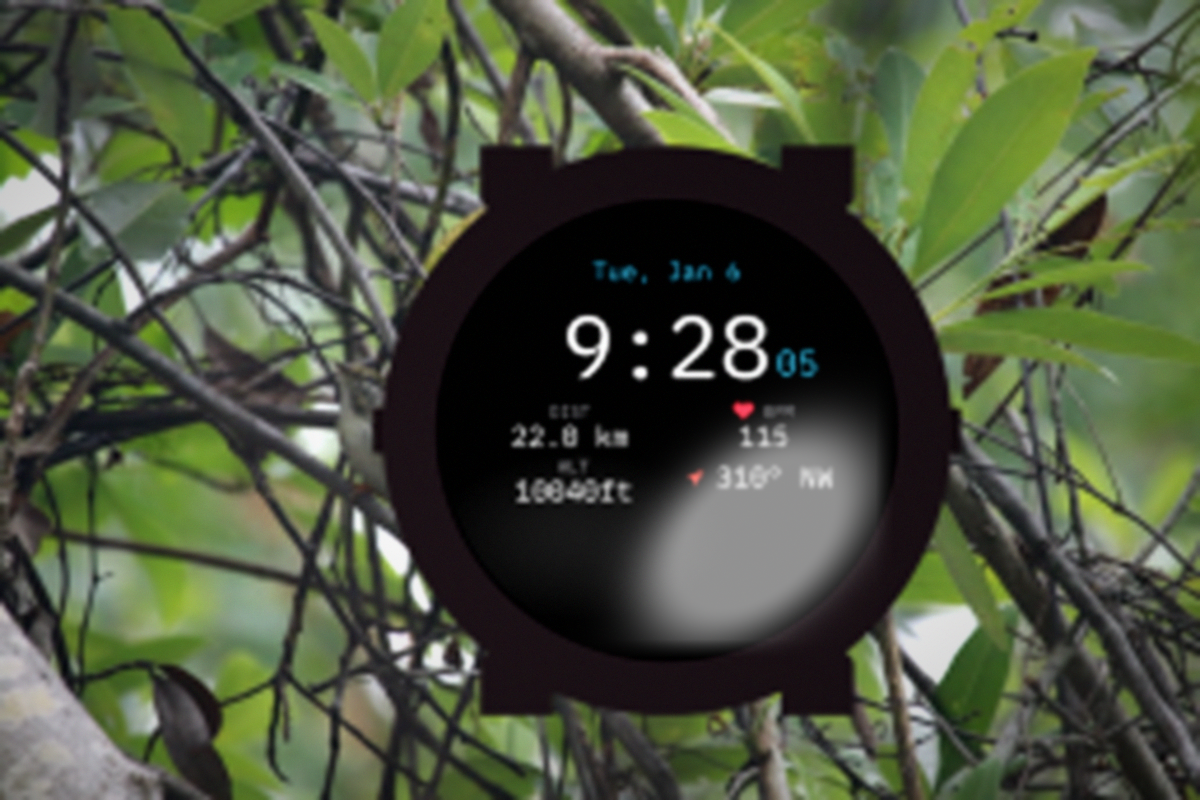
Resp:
**9:28**
